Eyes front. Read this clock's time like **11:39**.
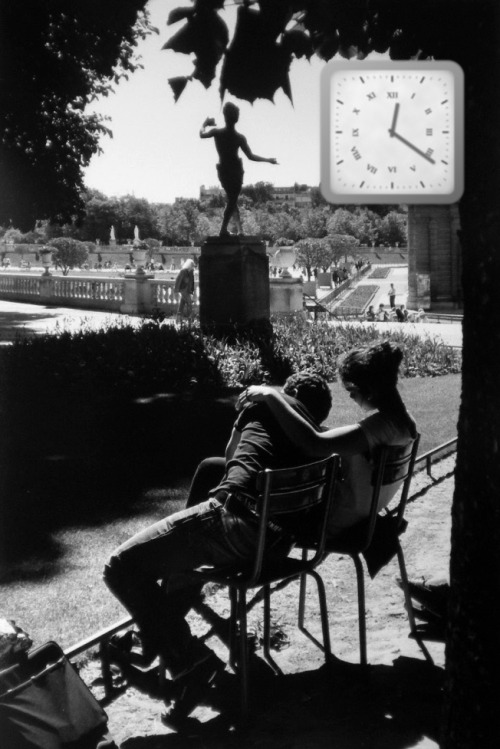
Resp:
**12:21**
